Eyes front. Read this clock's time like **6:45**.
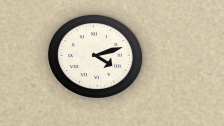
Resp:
**4:12**
